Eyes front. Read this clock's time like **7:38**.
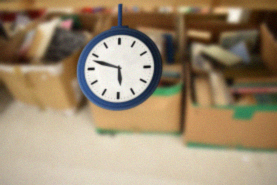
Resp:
**5:48**
